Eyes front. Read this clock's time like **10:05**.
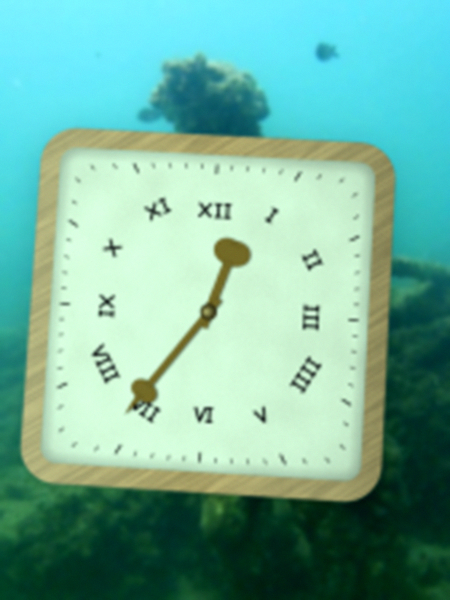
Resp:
**12:36**
